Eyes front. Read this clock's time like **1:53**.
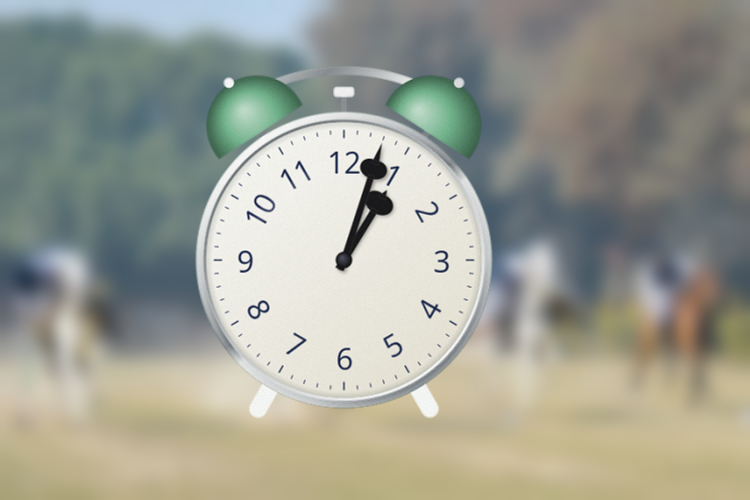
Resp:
**1:03**
